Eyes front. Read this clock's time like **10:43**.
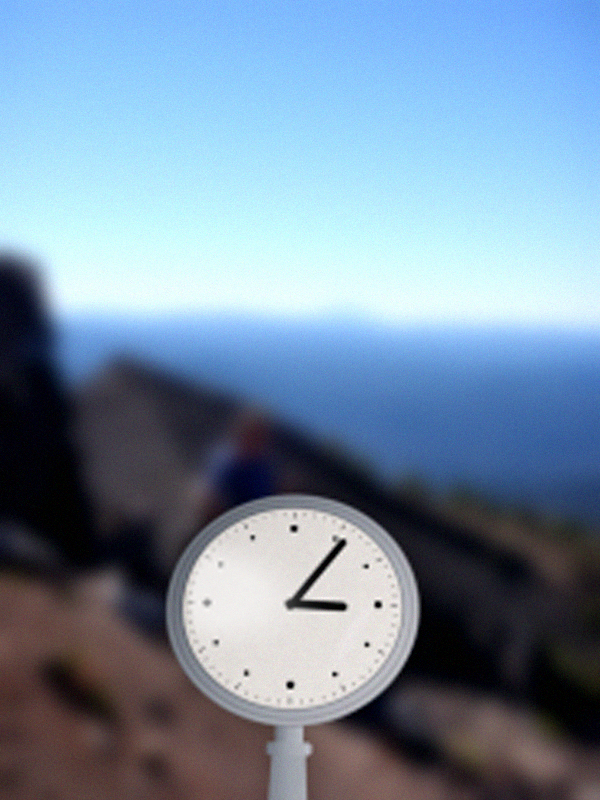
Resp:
**3:06**
